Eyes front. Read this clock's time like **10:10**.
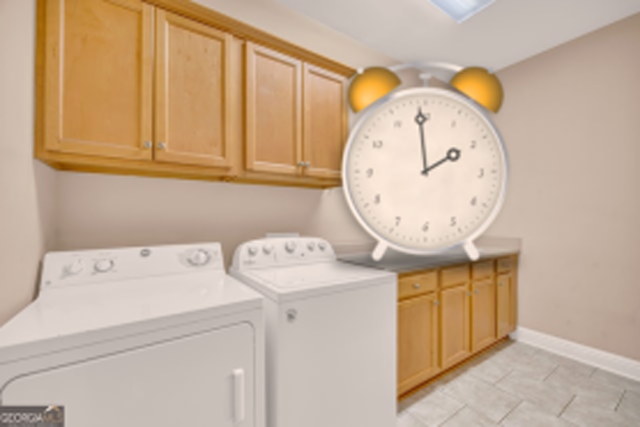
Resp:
**1:59**
